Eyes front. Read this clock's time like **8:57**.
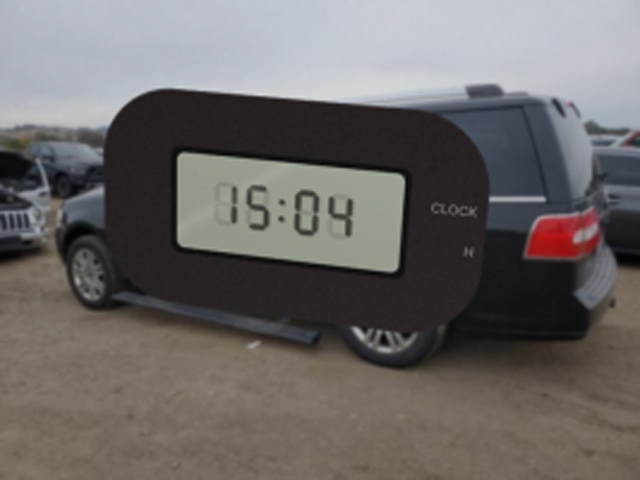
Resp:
**15:04**
